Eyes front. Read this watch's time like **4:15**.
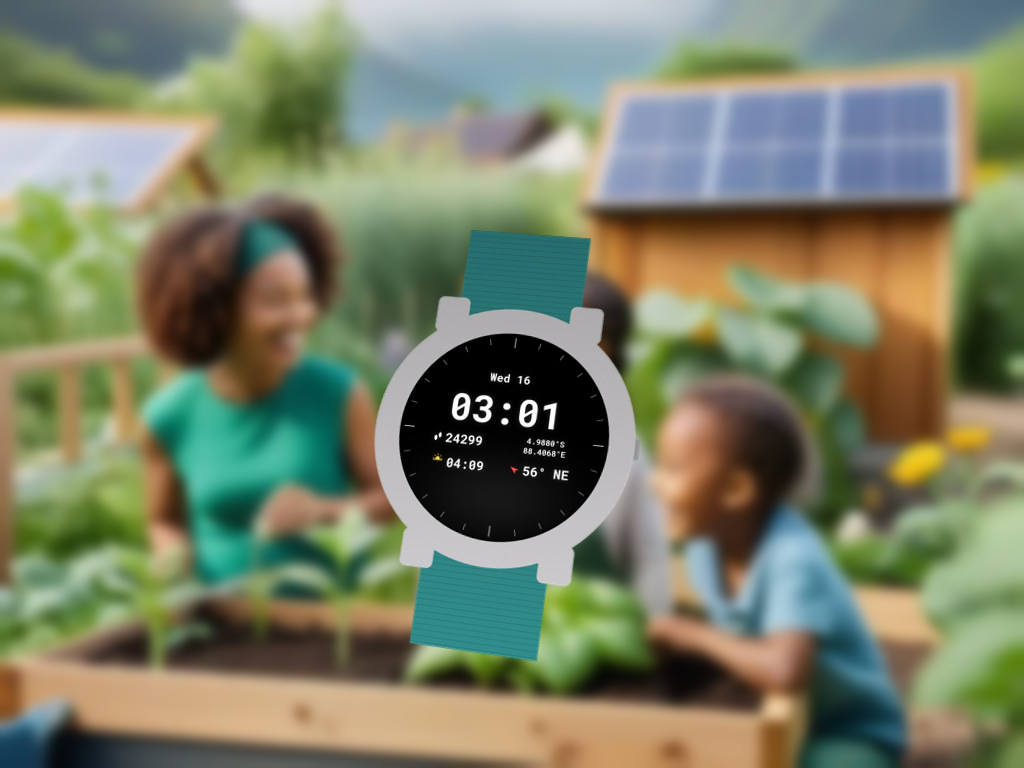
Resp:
**3:01**
